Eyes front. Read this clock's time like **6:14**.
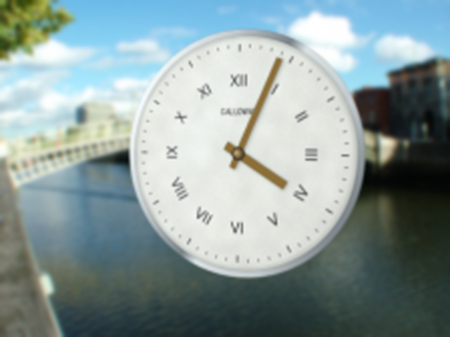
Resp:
**4:04**
